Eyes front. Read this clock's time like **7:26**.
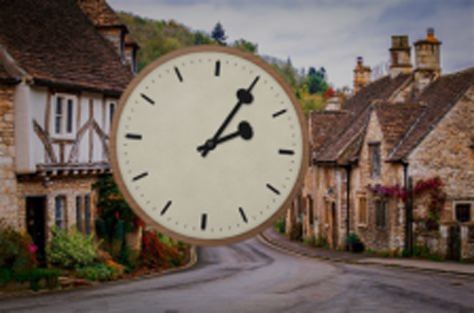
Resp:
**2:05**
